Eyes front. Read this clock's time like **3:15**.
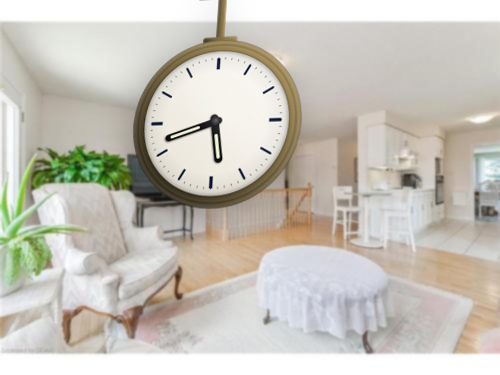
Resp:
**5:42**
